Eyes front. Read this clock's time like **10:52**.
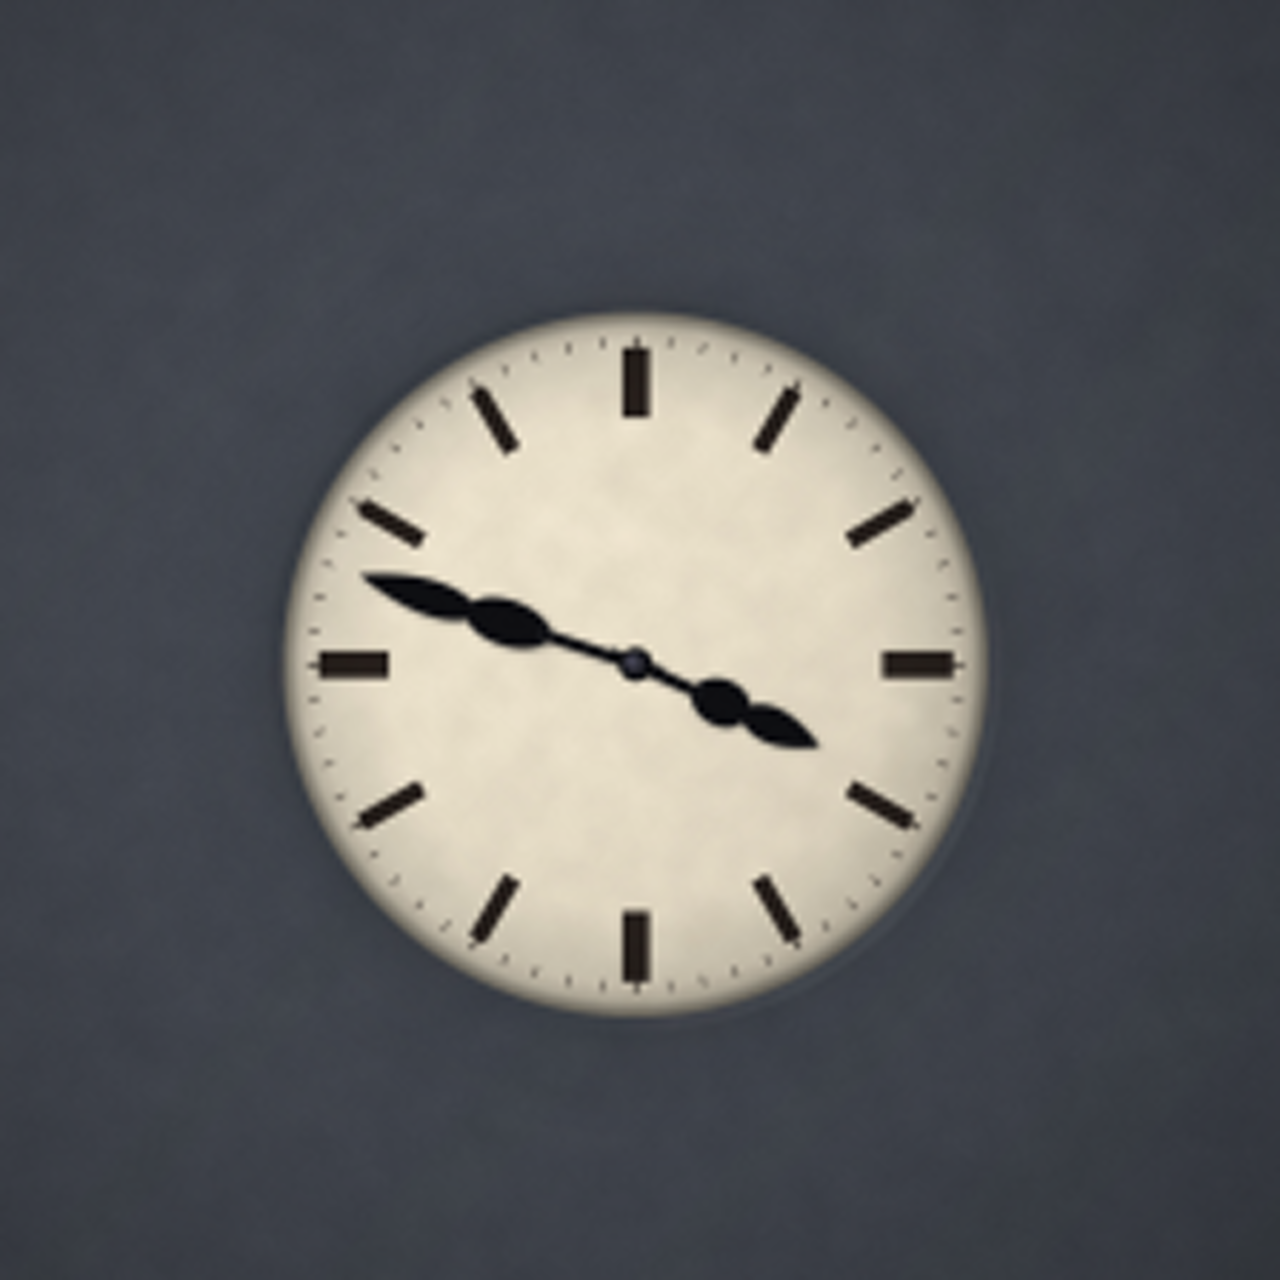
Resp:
**3:48**
